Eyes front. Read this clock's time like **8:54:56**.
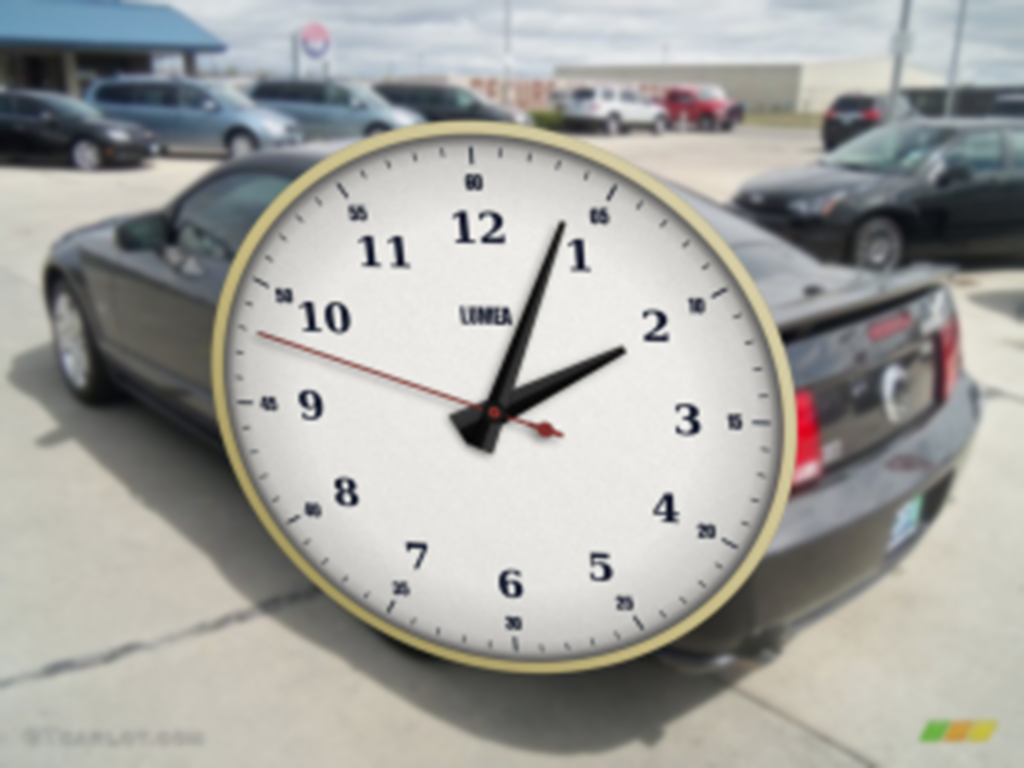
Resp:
**2:03:48**
